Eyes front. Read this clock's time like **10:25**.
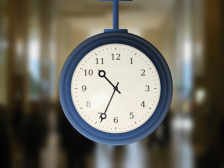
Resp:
**10:34**
